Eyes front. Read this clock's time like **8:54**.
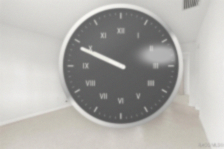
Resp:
**9:49**
